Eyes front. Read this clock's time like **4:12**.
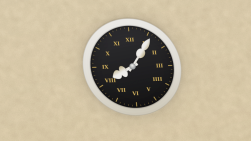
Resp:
**8:06**
